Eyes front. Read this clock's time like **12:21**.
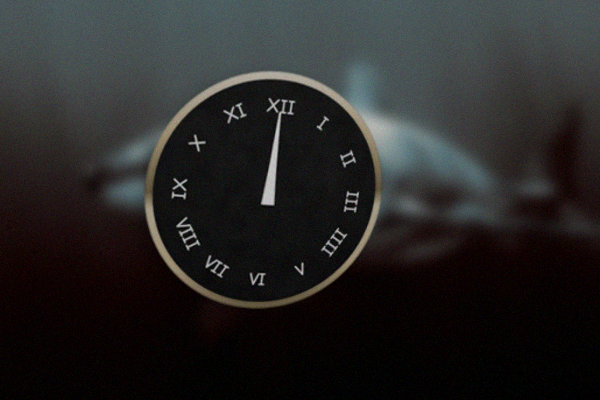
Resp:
**12:00**
